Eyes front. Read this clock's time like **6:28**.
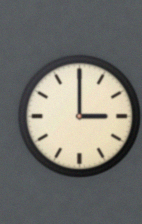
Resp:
**3:00**
